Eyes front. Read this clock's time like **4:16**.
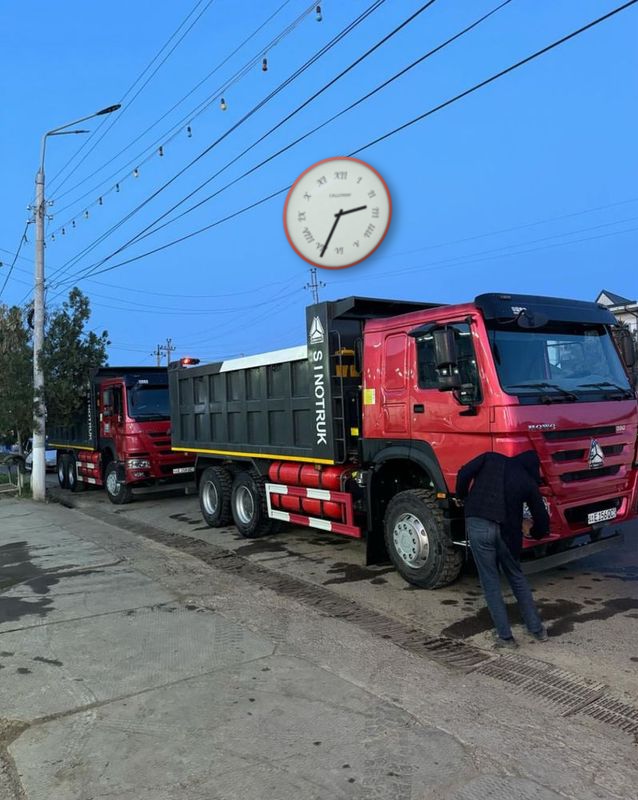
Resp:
**2:34**
